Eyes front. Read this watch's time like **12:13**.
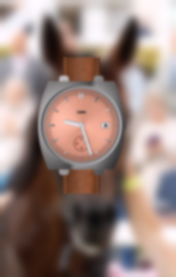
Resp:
**9:27**
